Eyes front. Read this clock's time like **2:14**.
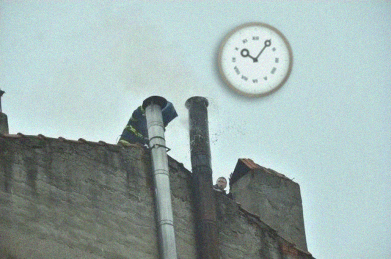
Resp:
**10:06**
